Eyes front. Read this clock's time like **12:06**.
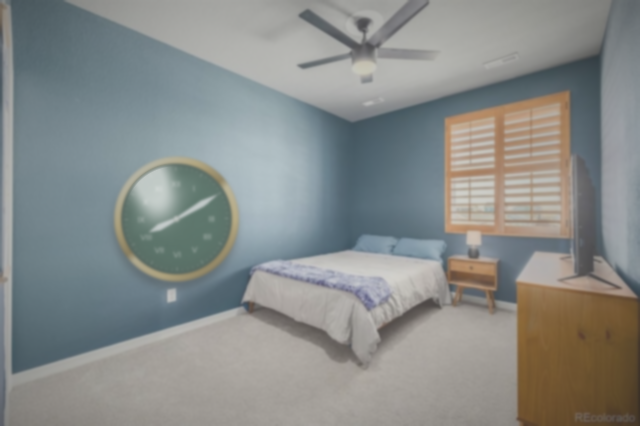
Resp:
**8:10**
